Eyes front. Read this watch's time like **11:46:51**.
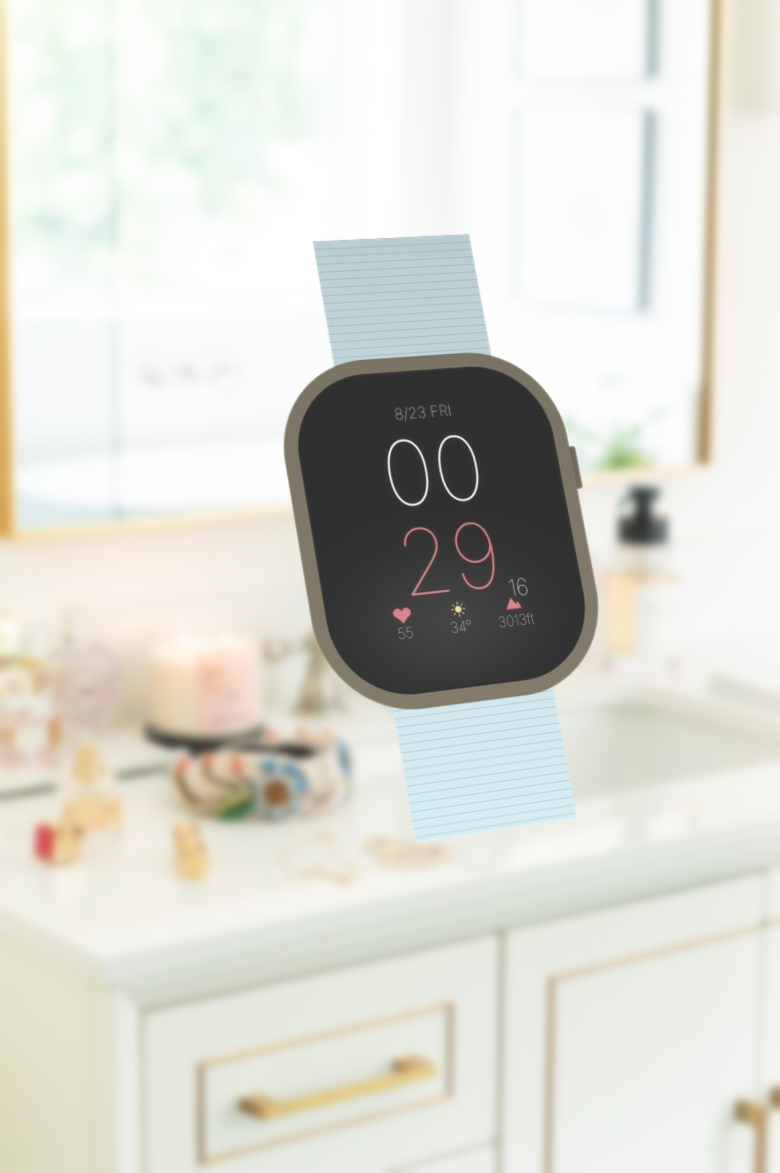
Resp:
**0:29:16**
